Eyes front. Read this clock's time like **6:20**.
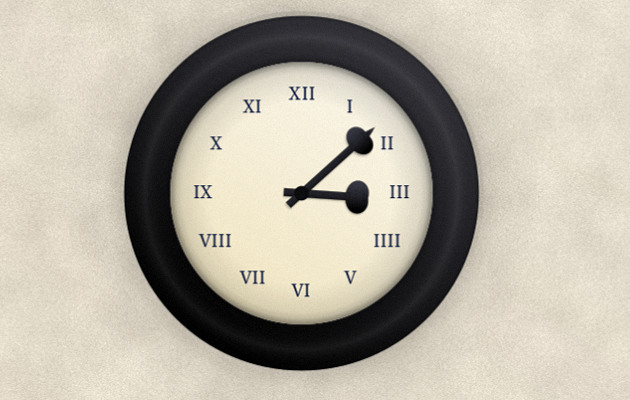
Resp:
**3:08**
